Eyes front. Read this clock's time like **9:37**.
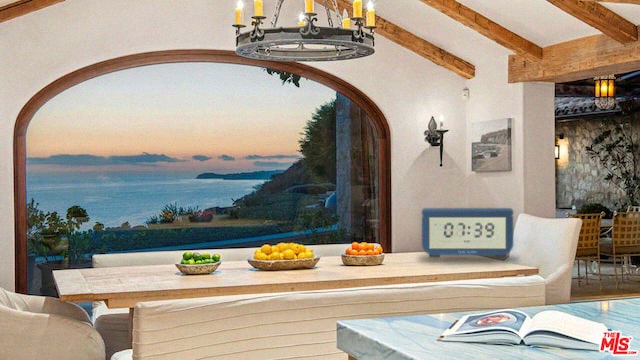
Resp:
**7:39**
